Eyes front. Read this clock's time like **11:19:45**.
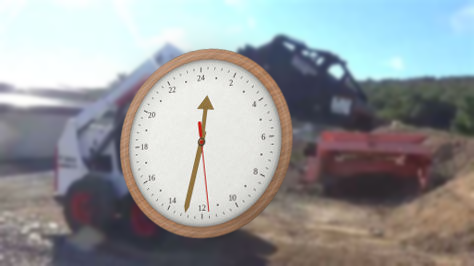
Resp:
**0:32:29**
